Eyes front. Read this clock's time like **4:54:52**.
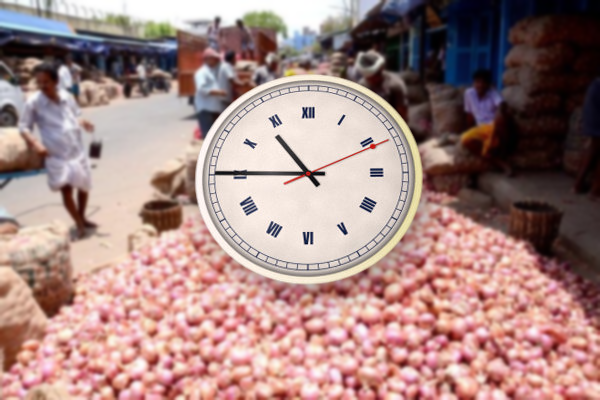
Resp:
**10:45:11**
